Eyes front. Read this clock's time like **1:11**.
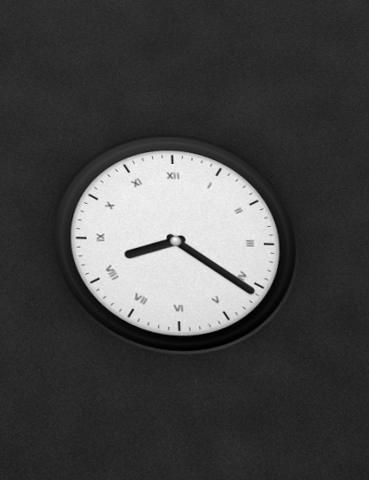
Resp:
**8:21**
